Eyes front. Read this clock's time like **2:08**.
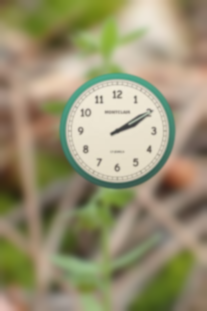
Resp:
**2:10**
